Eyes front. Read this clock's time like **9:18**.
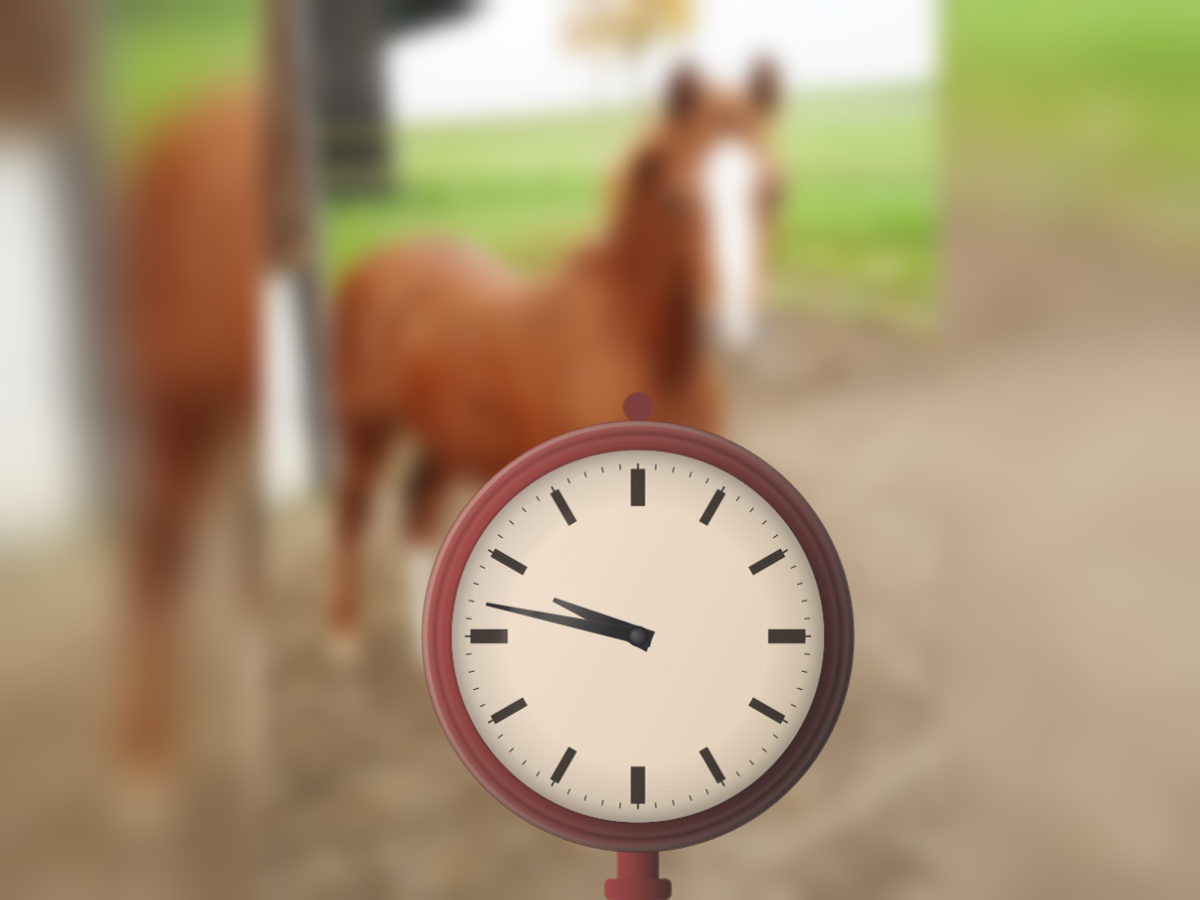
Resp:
**9:47**
